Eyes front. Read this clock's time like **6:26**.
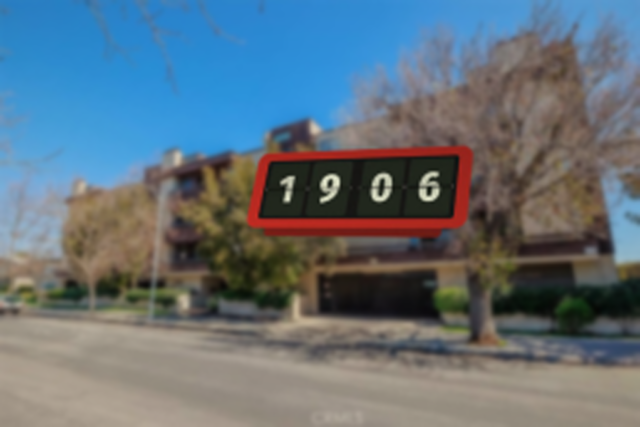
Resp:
**19:06**
